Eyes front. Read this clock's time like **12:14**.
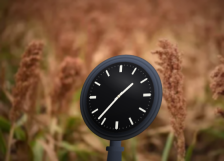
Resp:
**1:37**
